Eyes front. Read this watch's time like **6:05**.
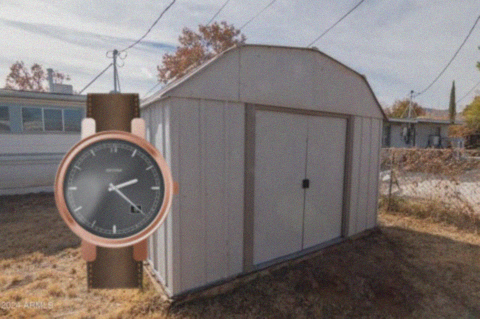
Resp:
**2:22**
